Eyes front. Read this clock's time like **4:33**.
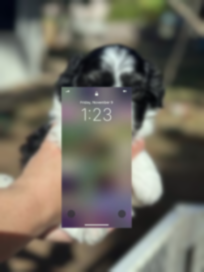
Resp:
**1:23**
